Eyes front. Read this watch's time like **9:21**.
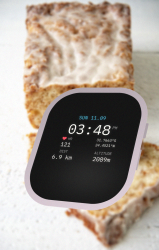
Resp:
**3:48**
